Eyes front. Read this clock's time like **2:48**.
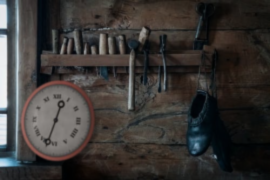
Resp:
**12:33**
